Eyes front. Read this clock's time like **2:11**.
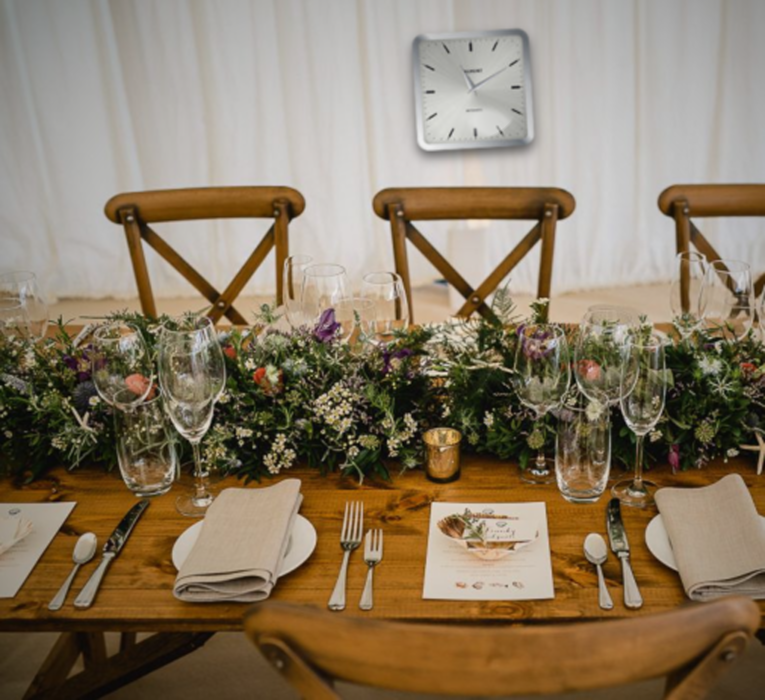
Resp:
**11:10**
